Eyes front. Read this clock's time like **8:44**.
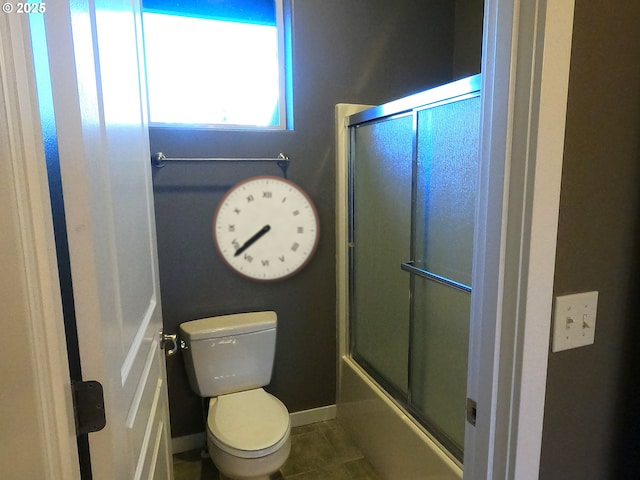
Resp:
**7:38**
